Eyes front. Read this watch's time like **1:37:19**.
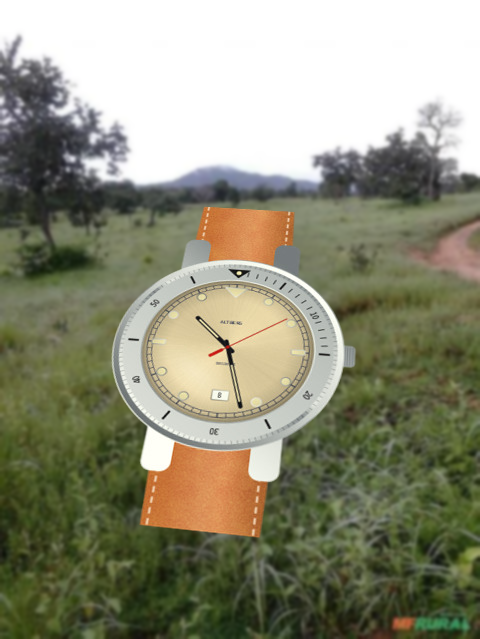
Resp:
**10:27:09**
